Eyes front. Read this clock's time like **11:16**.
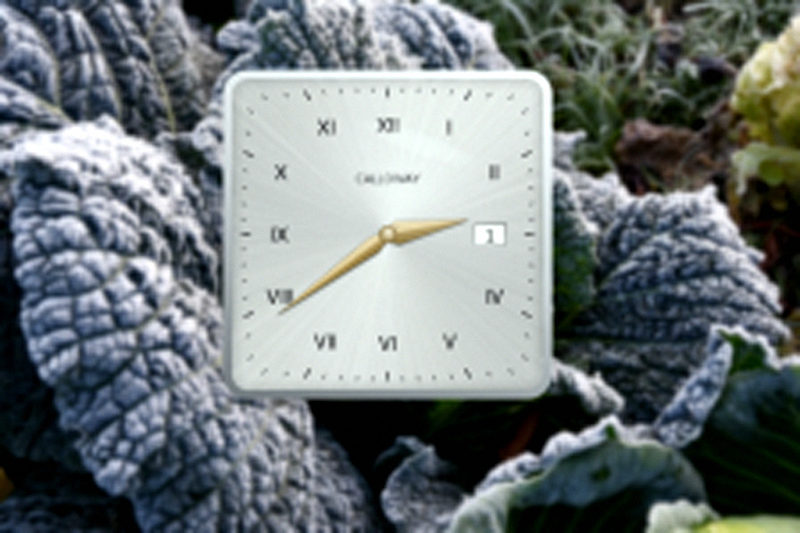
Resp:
**2:39**
